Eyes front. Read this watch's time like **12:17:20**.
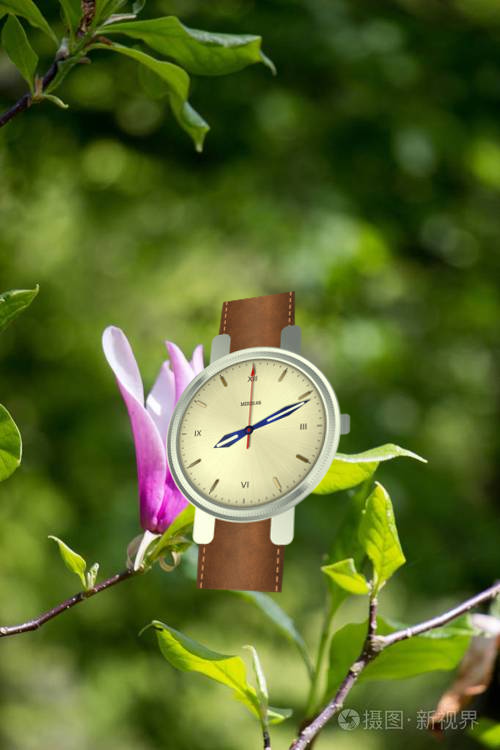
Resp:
**8:11:00**
